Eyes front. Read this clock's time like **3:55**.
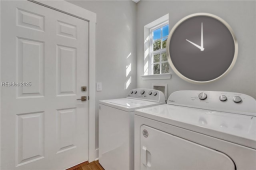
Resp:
**10:00**
